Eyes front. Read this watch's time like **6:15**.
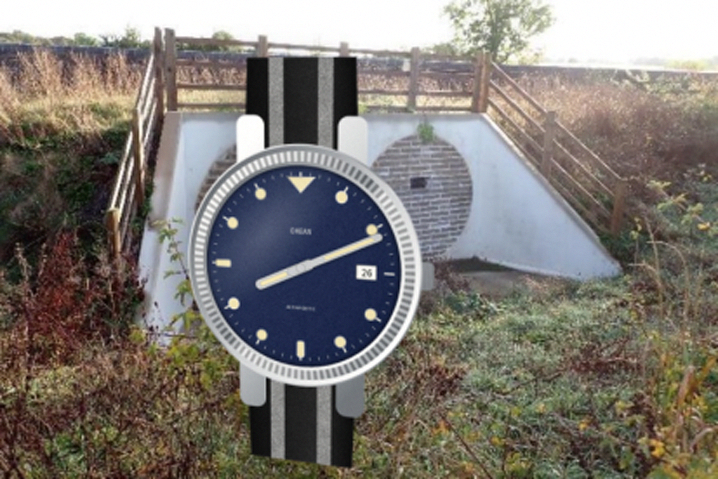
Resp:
**8:11**
